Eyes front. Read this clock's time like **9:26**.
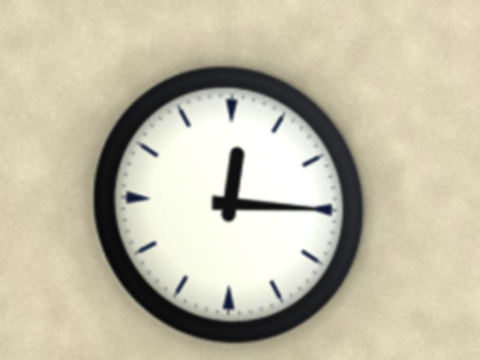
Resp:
**12:15**
